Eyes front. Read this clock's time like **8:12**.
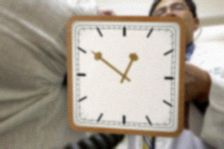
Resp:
**12:51**
